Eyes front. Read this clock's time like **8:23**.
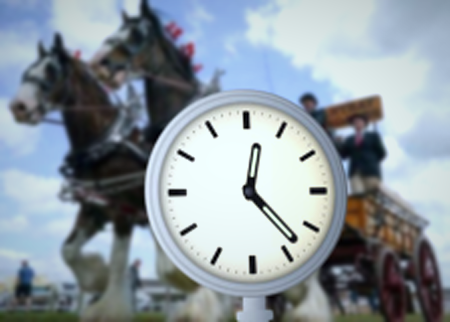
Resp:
**12:23**
